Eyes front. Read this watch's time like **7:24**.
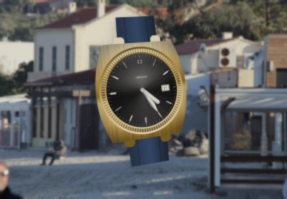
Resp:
**4:25**
